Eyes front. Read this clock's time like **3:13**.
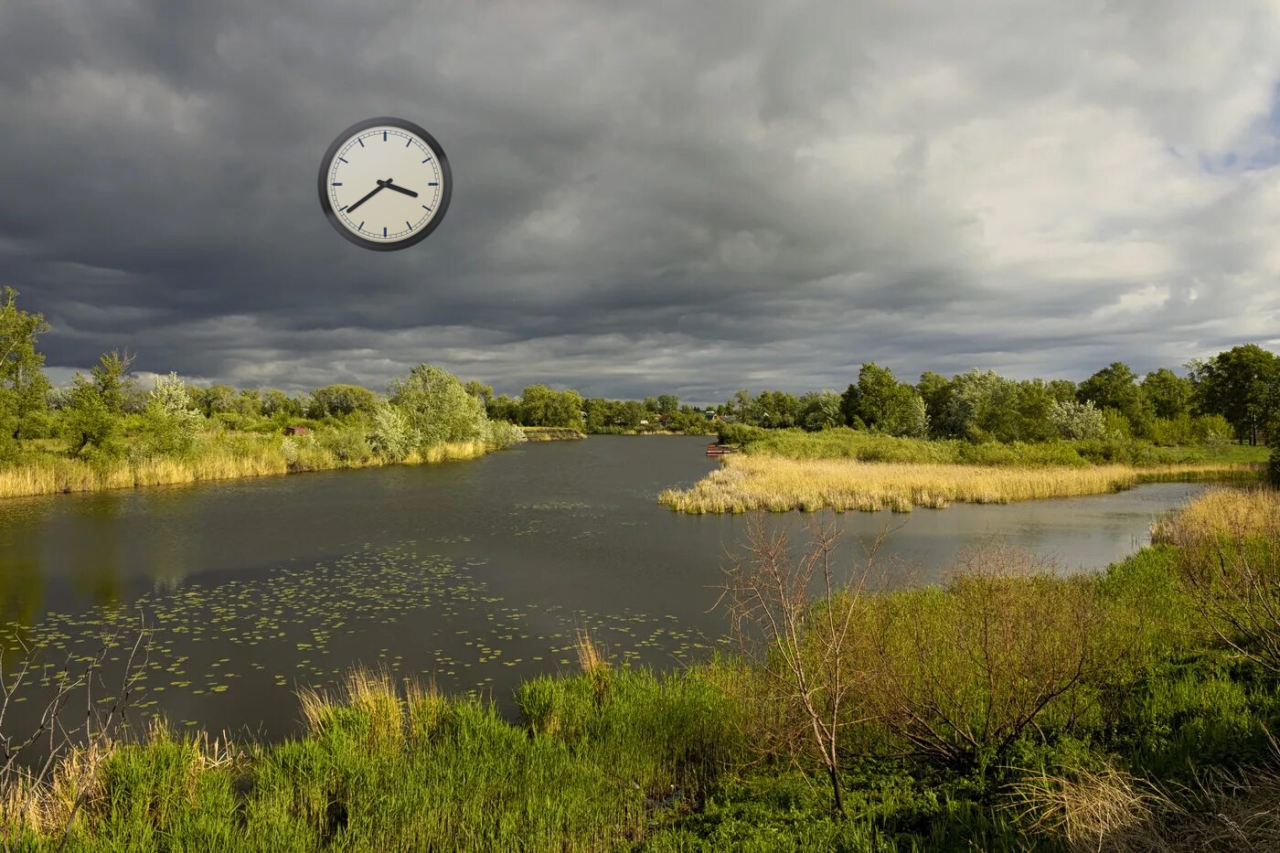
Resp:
**3:39**
